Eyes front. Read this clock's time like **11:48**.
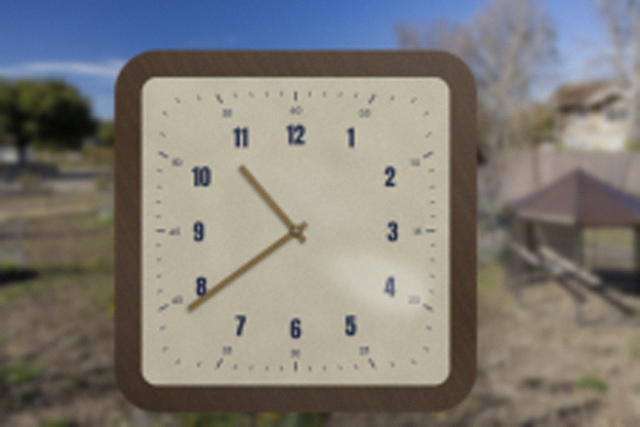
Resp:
**10:39**
